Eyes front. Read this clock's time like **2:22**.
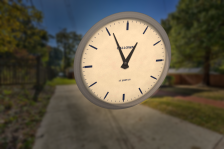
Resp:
**12:56**
